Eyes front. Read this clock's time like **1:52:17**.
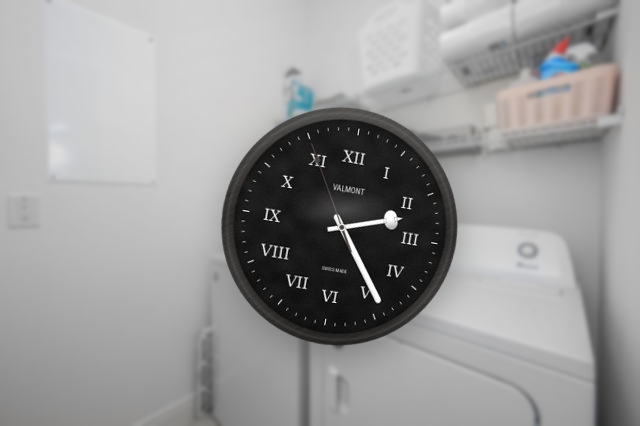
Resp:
**2:23:55**
